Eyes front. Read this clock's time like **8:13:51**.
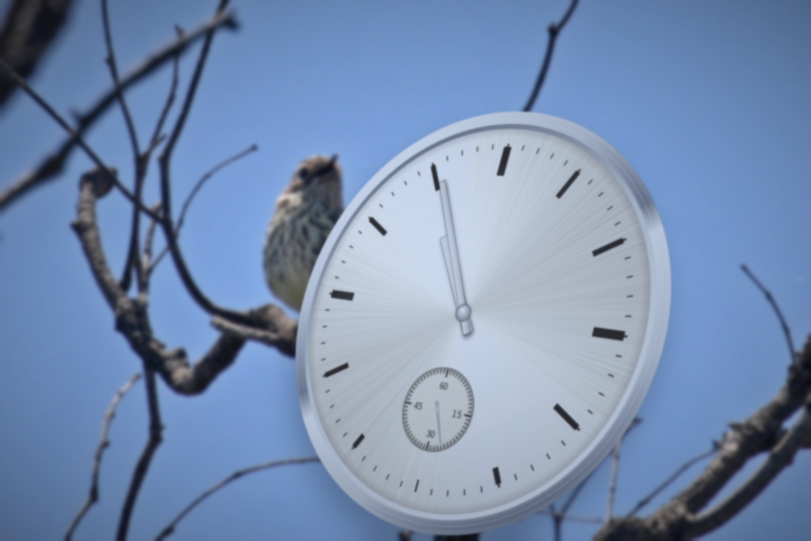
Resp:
**10:55:26**
